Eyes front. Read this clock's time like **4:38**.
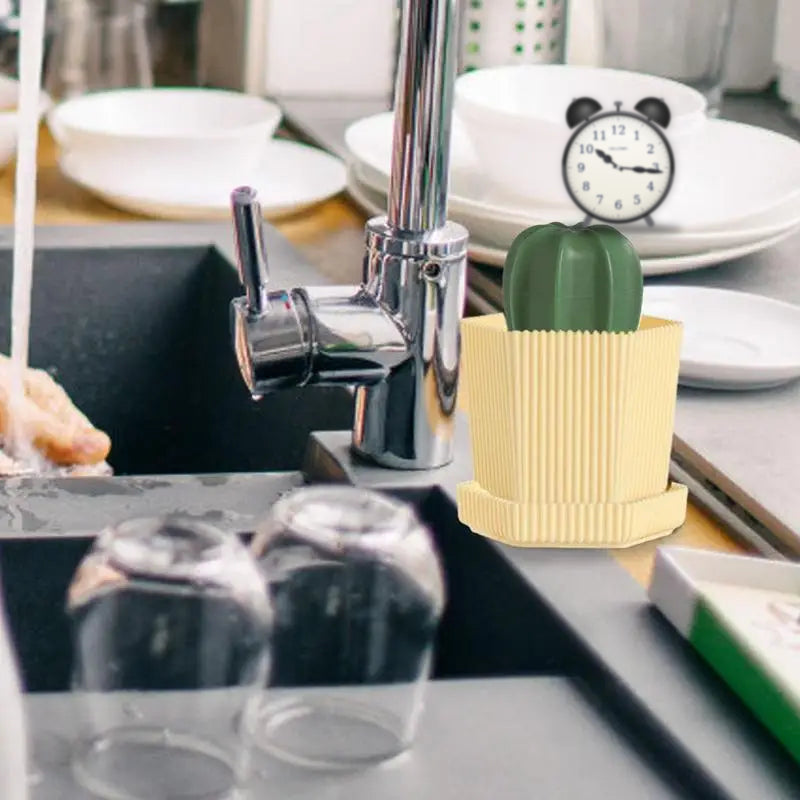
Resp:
**10:16**
